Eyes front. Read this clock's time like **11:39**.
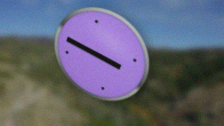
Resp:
**3:49**
